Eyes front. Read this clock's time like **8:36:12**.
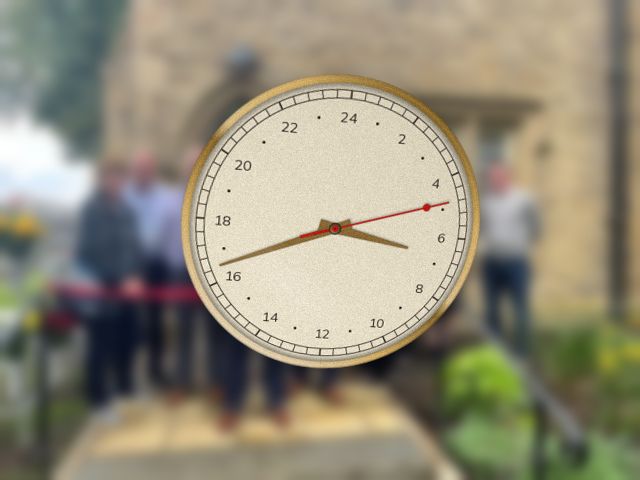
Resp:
**6:41:12**
